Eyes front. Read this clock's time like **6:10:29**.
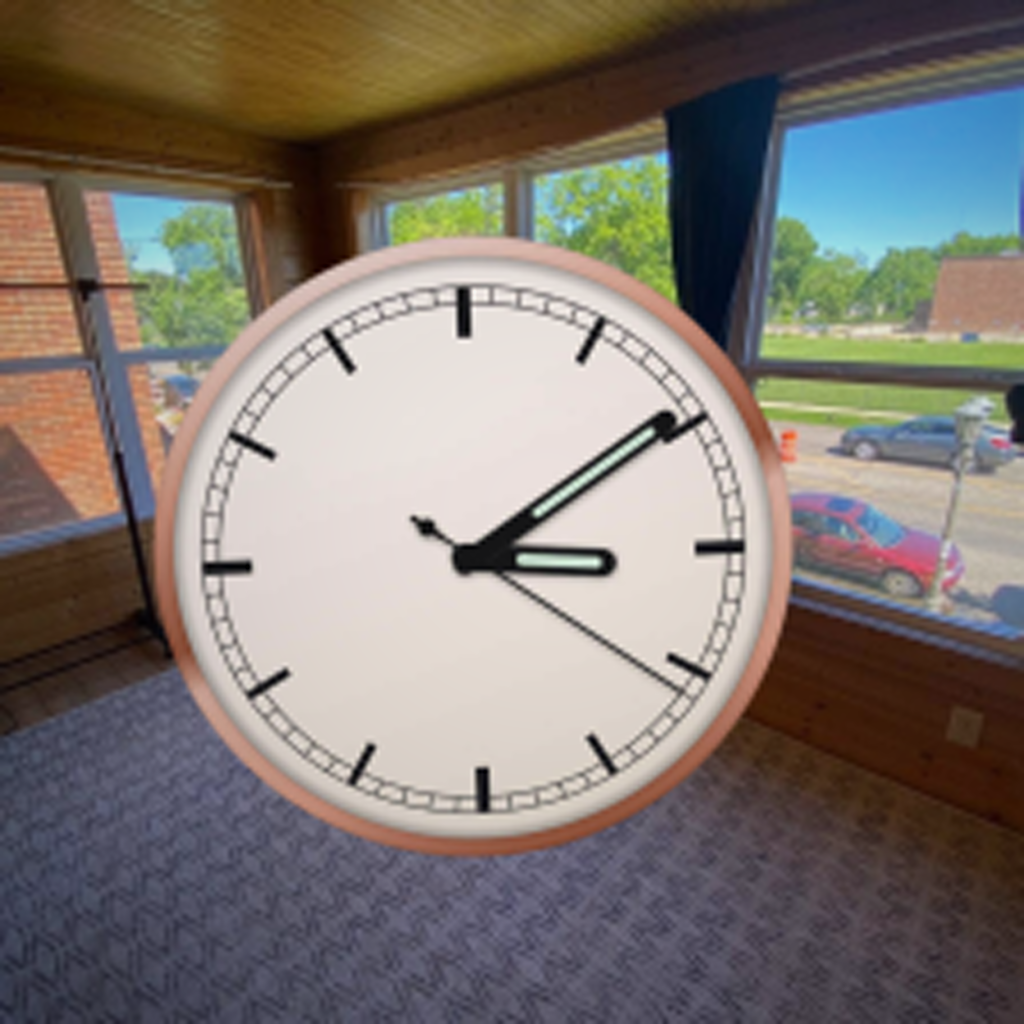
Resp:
**3:09:21**
